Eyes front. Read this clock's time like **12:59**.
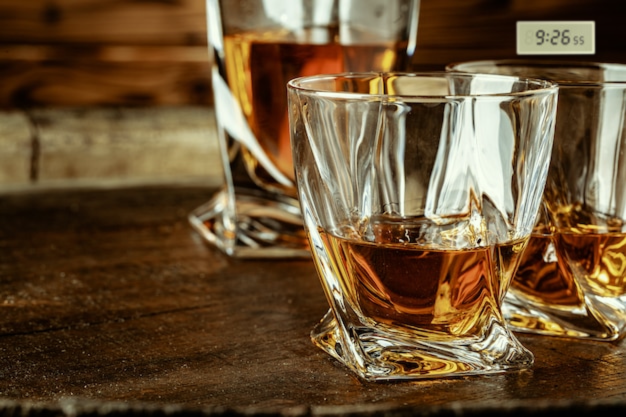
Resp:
**9:26**
